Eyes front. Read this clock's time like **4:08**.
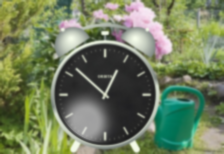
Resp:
**12:52**
